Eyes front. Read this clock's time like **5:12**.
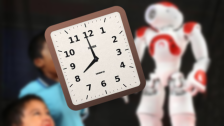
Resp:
**7:59**
